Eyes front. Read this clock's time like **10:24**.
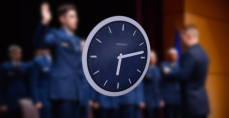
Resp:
**6:13**
